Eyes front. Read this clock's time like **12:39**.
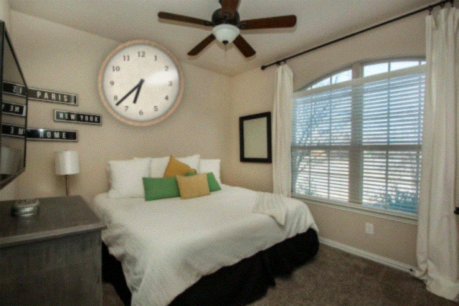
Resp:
**6:38**
